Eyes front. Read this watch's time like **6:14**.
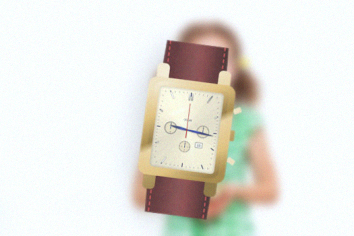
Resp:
**9:16**
